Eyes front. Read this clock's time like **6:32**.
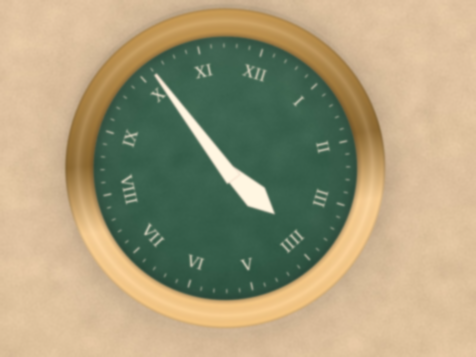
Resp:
**3:51**
